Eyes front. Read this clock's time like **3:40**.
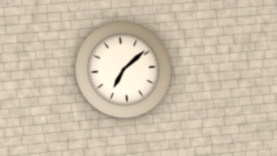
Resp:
**7:09**
